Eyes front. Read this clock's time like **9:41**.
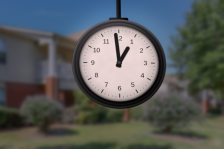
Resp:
**12:59**
